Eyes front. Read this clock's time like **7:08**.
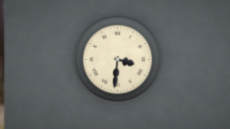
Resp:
**3:31**
